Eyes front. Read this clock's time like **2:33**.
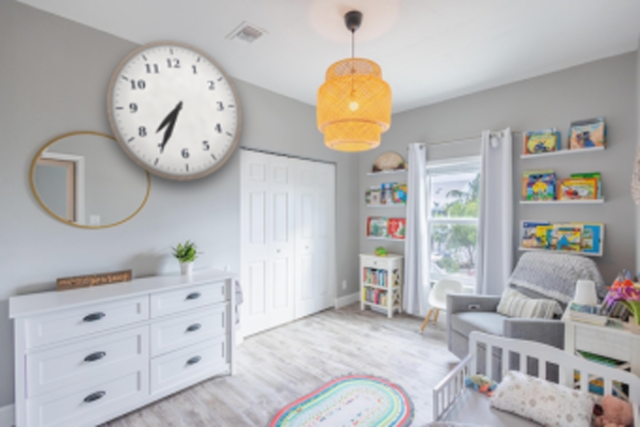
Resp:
**7:35**
